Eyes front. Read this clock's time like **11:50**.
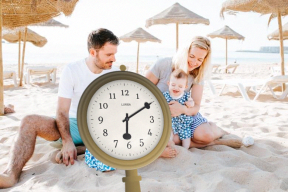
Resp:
**6:10**
